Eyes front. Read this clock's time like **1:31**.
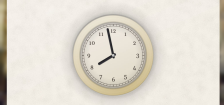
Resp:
**7:58**
